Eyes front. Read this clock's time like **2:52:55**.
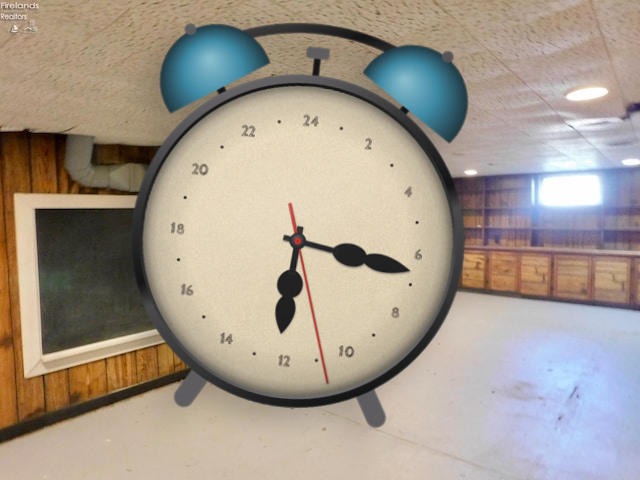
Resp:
**12:16:27**
